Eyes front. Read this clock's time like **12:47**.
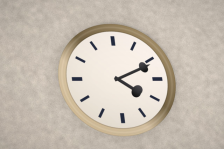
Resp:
**4:11**
